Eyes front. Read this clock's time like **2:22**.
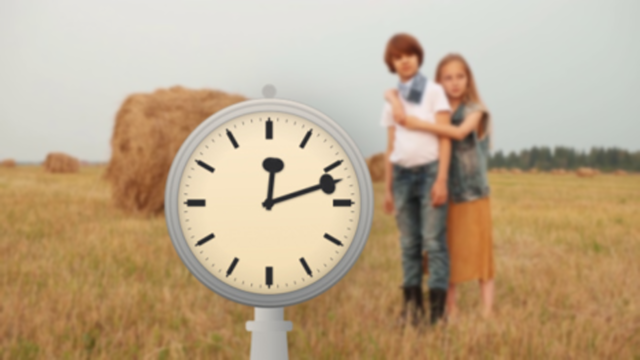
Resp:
**12:12**
